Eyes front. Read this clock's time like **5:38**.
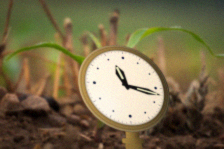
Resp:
**11:17**
